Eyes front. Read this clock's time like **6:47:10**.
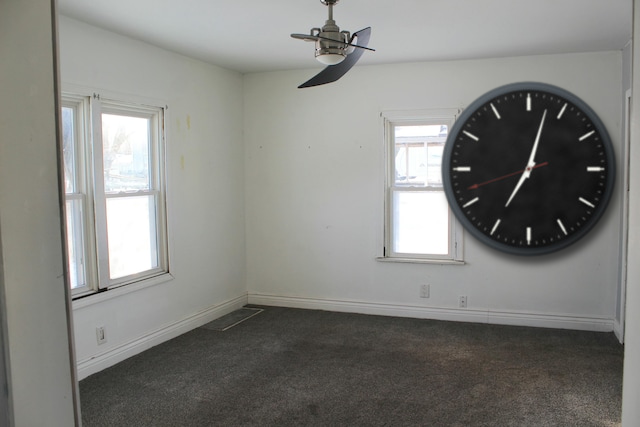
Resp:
**7:02:42**
